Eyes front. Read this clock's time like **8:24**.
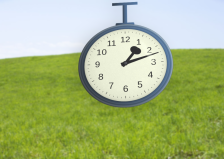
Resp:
**1:12**
